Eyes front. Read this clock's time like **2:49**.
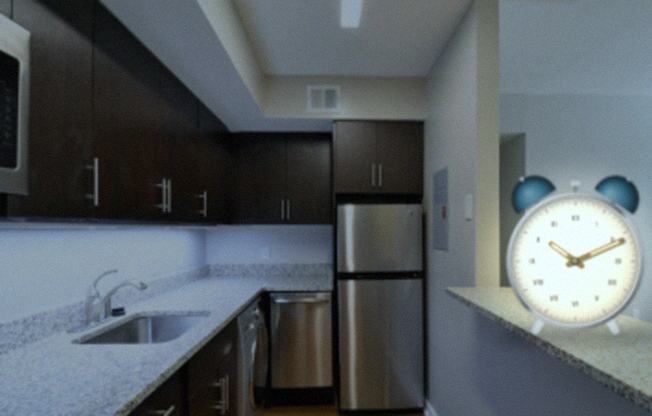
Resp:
**10:11**
